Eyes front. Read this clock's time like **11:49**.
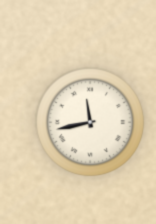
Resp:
**11:43**
